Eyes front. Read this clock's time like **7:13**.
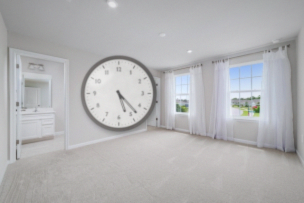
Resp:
**5:23**
